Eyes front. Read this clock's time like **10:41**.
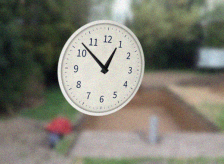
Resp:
**12:52**
